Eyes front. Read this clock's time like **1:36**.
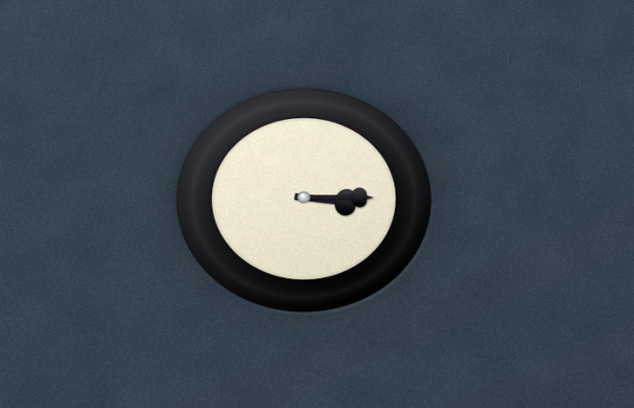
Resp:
**3:15**
